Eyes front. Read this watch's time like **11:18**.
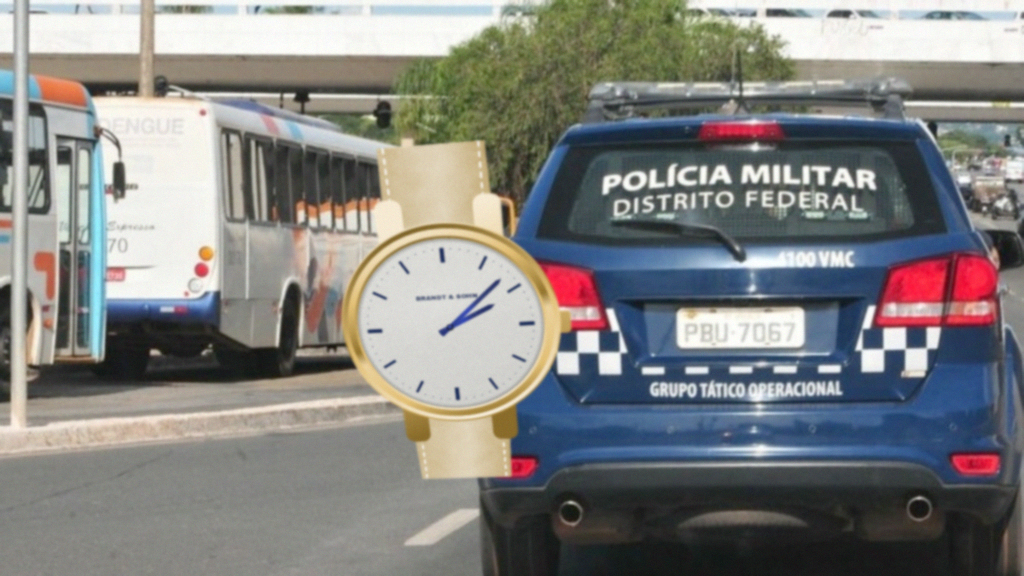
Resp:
**2:08**
